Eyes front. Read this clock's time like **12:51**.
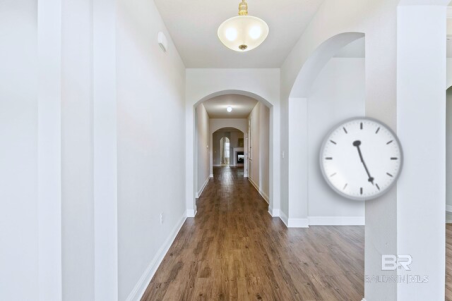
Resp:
**11:26**
